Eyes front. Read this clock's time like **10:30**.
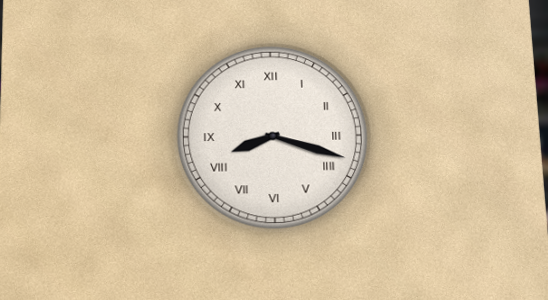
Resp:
**8:18**
